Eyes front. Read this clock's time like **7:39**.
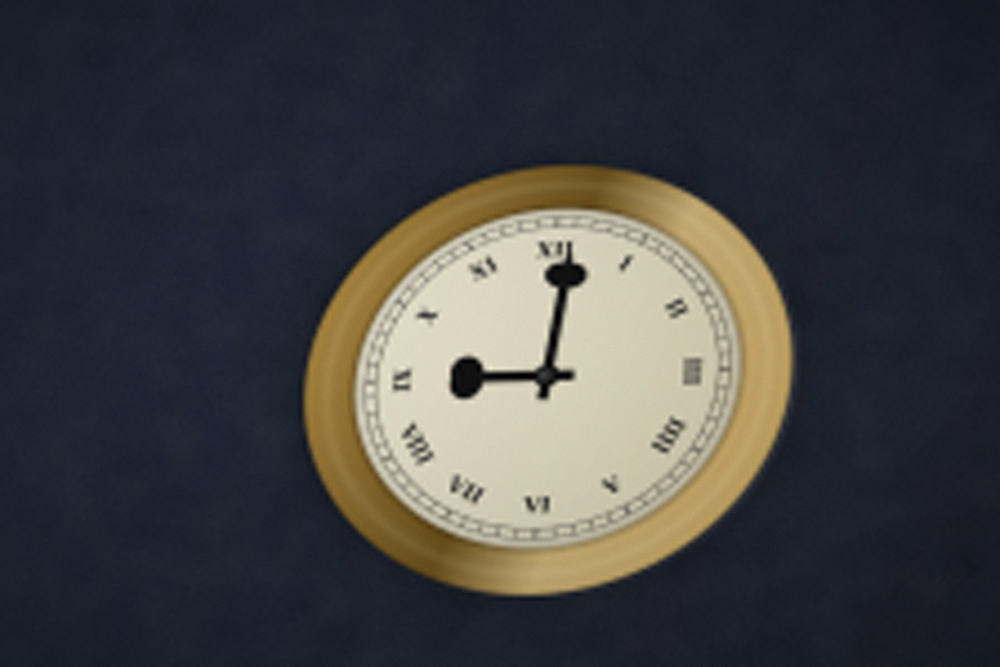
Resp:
**9:01**
